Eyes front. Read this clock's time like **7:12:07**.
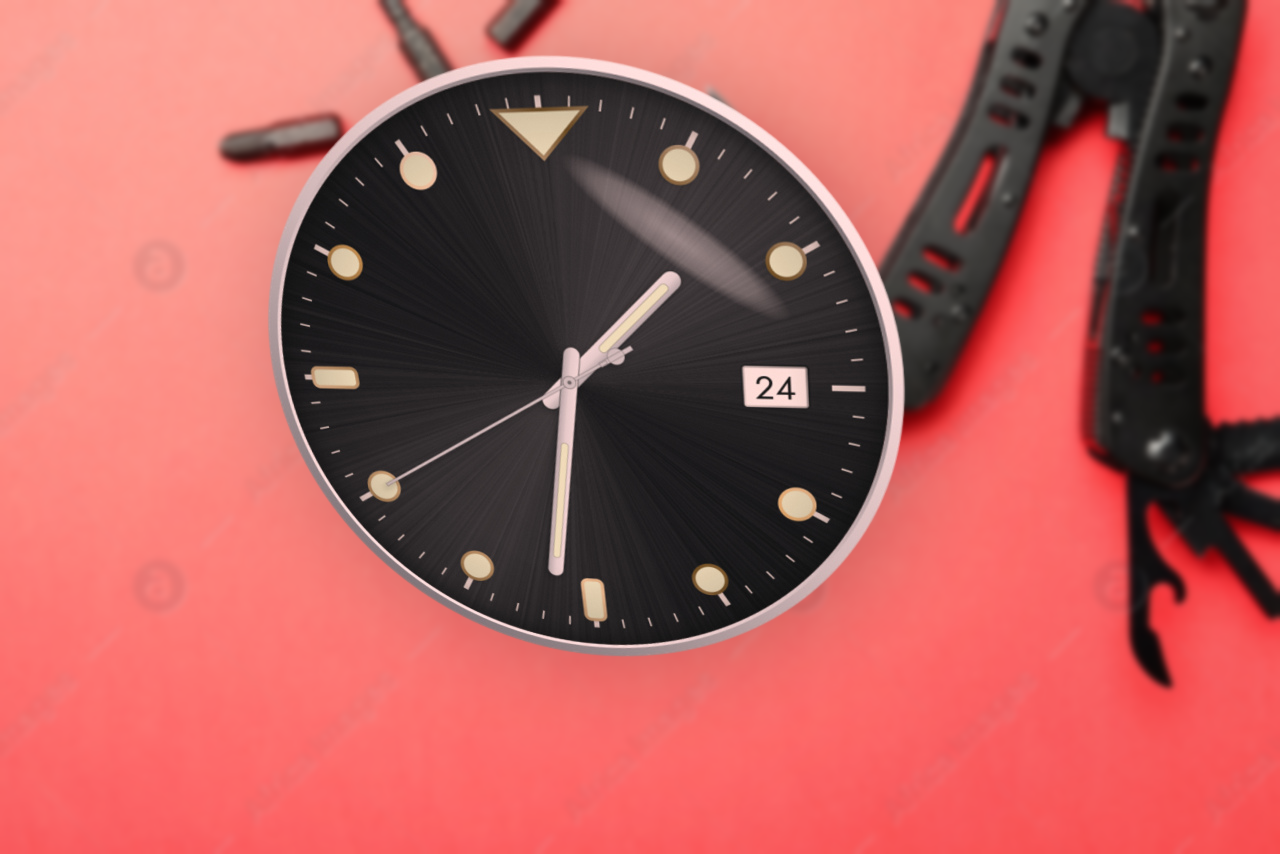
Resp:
**1:31:40**
